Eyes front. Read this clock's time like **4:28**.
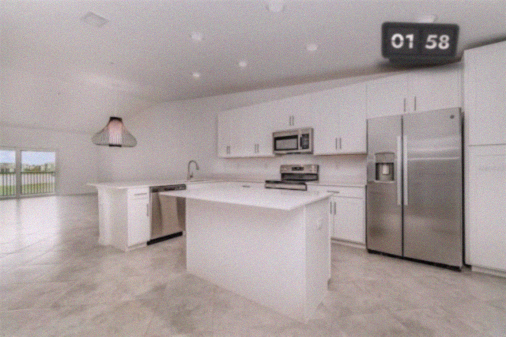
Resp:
**1:58**
